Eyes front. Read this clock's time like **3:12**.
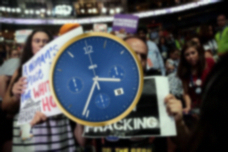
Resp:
**3:36**
